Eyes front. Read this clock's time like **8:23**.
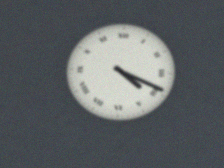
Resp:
**4:19**
